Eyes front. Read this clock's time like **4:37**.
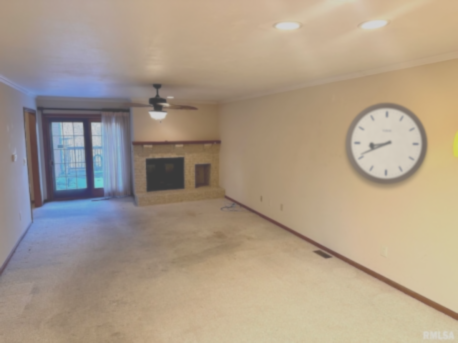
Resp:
**8:41**
